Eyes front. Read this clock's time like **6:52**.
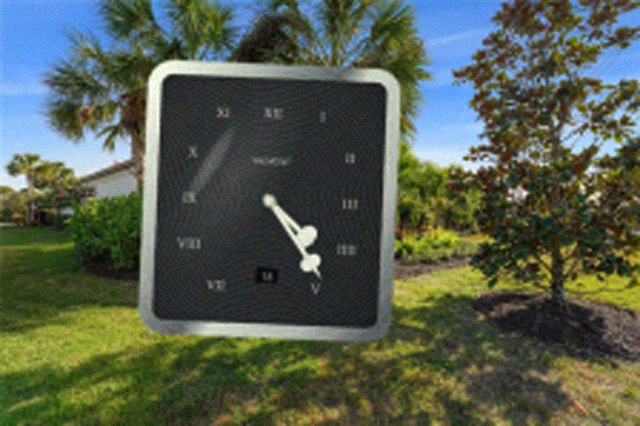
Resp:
**4:24**
